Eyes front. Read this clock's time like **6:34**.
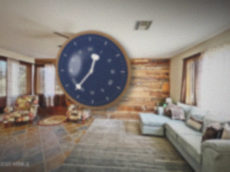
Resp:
**12:37**
